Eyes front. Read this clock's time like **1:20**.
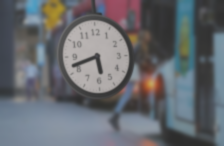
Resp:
**5:42**
